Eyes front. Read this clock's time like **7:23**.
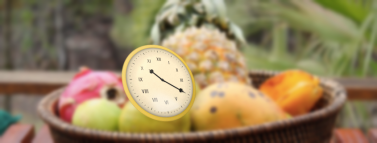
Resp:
**10:20**
